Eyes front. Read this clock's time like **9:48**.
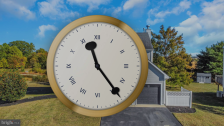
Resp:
**11:24**
